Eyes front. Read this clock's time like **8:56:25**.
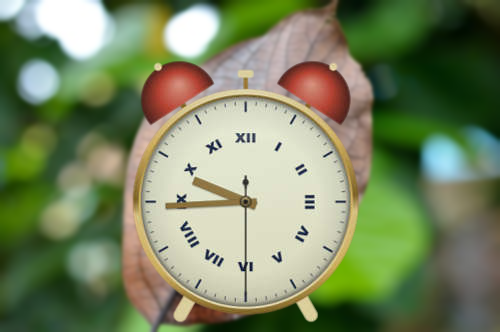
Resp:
**9:44:30**
